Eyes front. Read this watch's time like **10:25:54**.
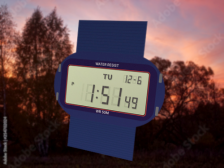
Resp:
**1:51:49**
